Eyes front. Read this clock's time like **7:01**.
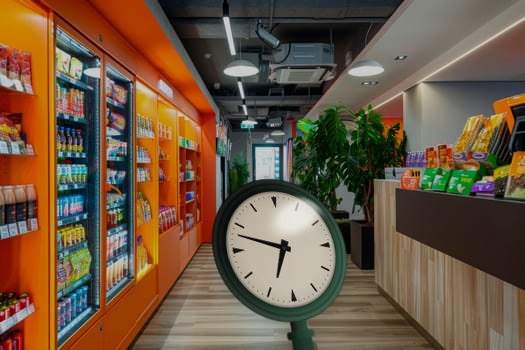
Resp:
**6:48**
